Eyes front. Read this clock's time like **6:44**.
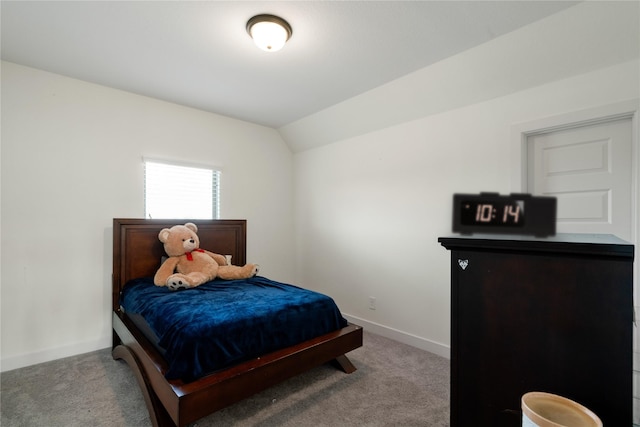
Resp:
**10:14**
